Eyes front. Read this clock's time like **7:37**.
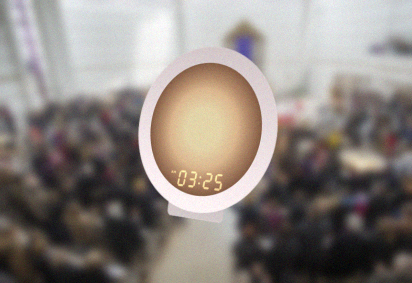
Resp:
**3:25**
